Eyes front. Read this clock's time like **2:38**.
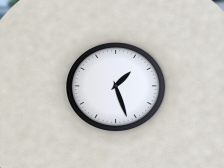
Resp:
**1:27**
